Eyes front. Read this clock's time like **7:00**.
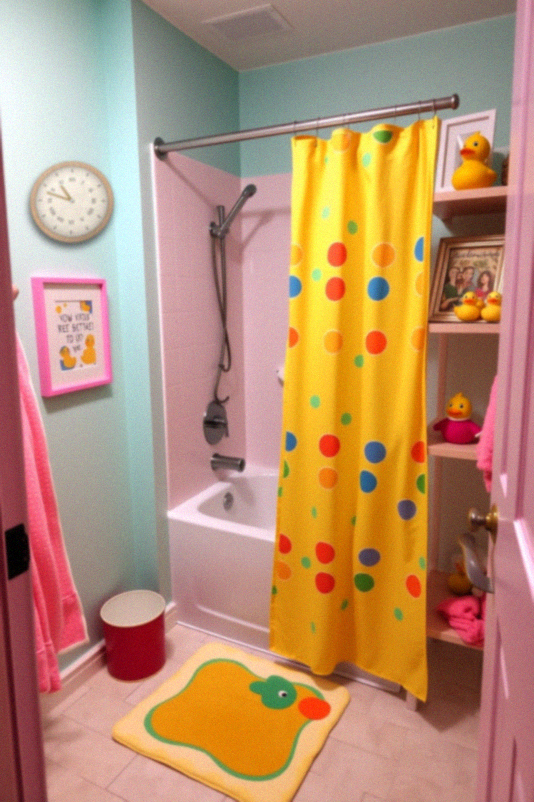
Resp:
**10:48**
